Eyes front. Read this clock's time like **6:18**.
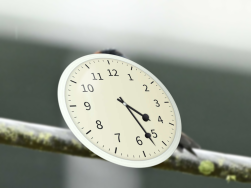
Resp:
**4:27**
